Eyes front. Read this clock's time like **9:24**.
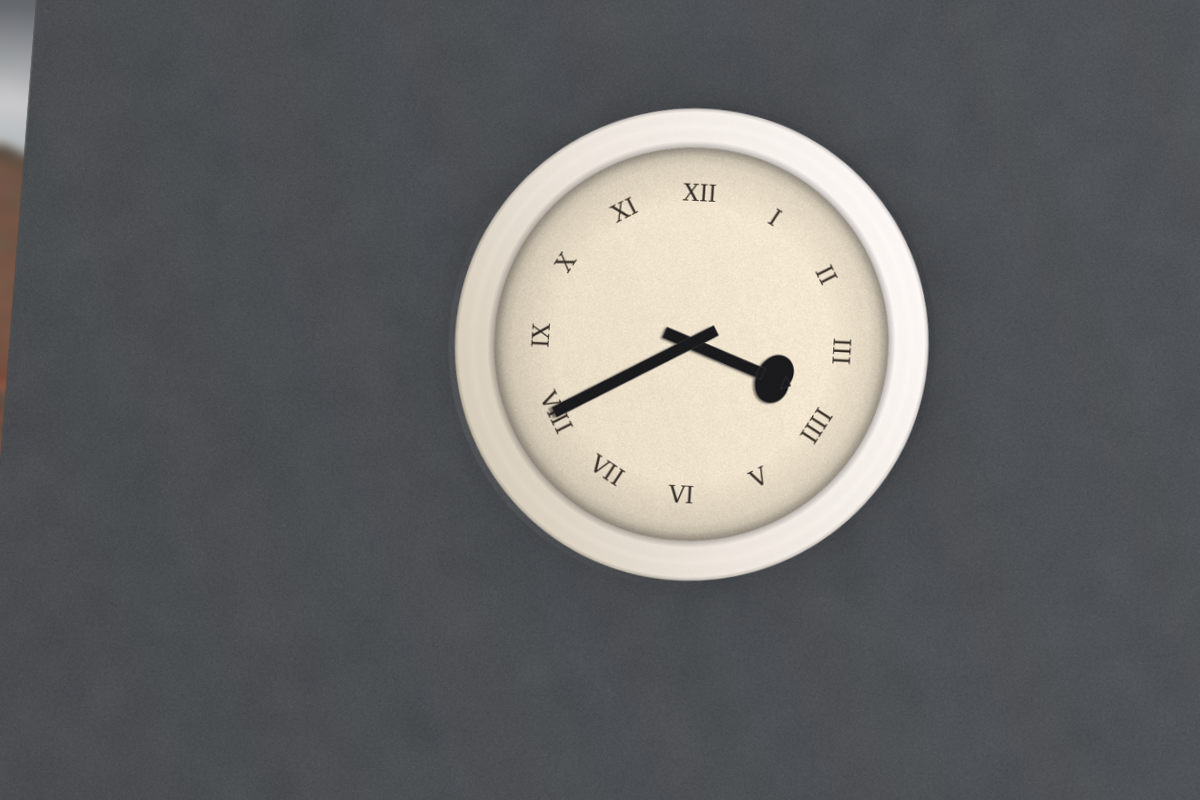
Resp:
**3:40**
